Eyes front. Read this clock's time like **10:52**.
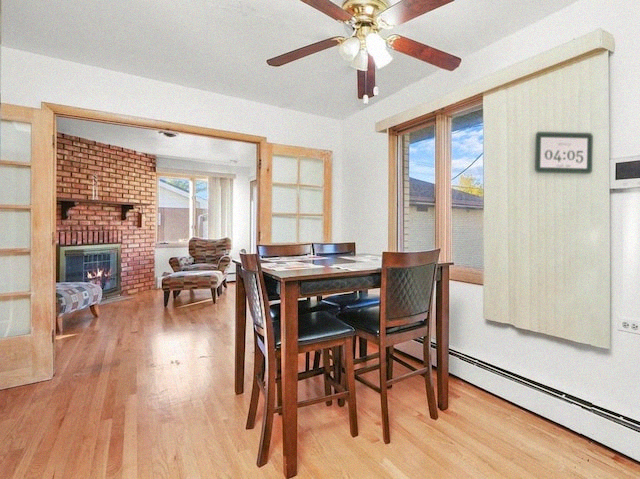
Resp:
**4:05**
